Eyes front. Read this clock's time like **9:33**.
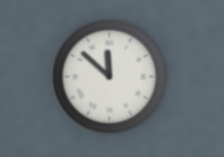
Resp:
**11:52**
